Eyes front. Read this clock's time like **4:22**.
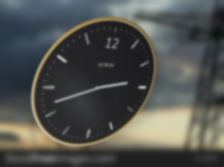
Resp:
**2:42**
